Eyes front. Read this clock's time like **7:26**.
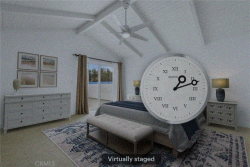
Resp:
**1:12**
